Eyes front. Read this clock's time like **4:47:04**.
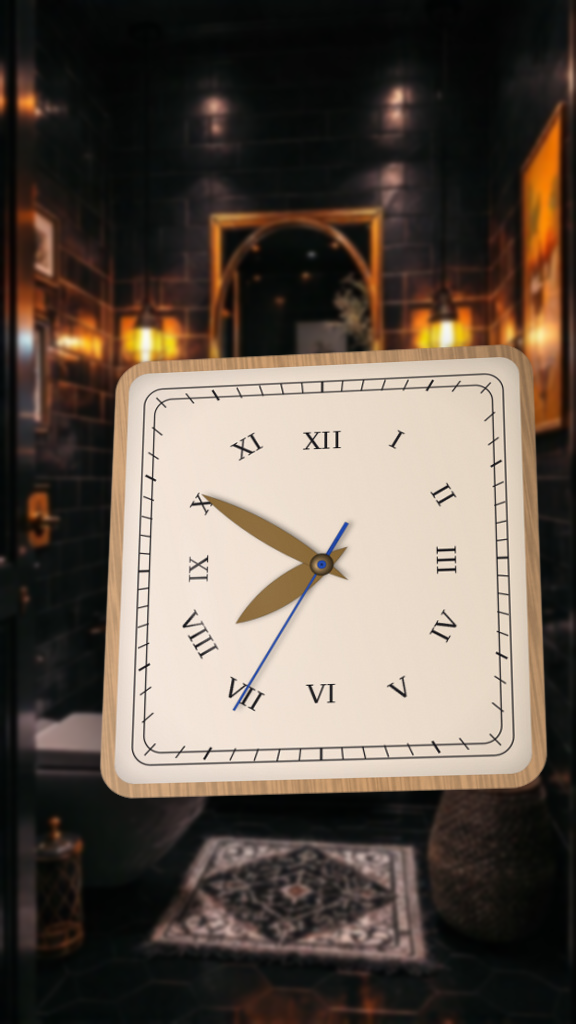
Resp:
**7:50:35**
